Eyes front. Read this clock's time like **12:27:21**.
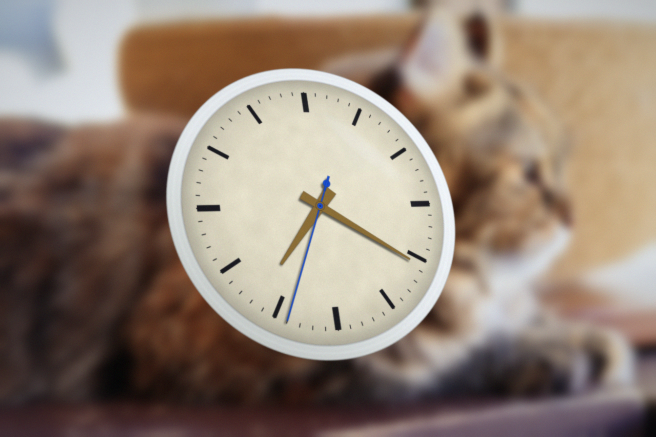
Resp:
**7:20:34**
